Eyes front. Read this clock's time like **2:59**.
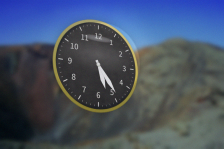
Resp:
**5:24**
